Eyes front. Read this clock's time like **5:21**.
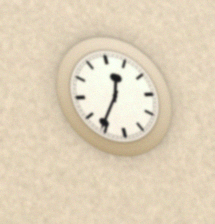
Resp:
**12:36**
